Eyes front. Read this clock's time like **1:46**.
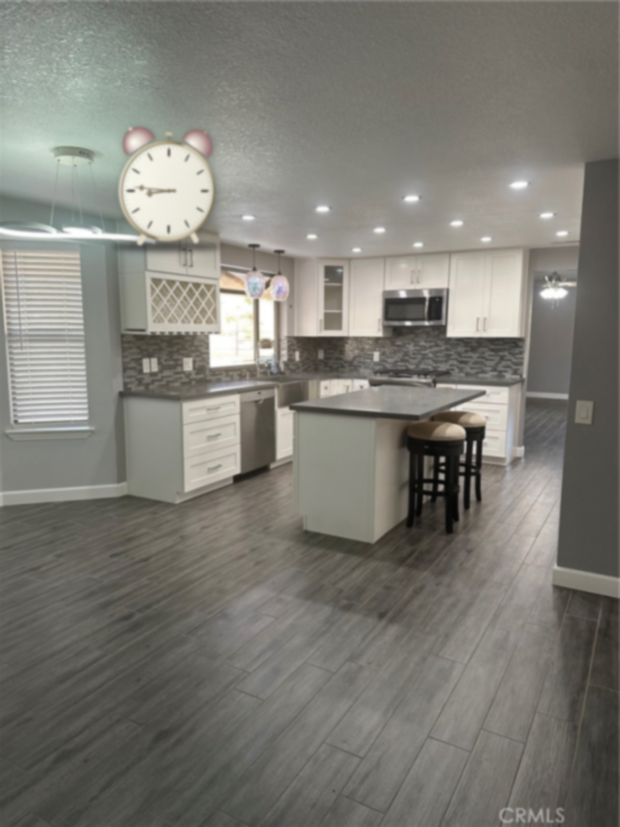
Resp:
**8:46**
